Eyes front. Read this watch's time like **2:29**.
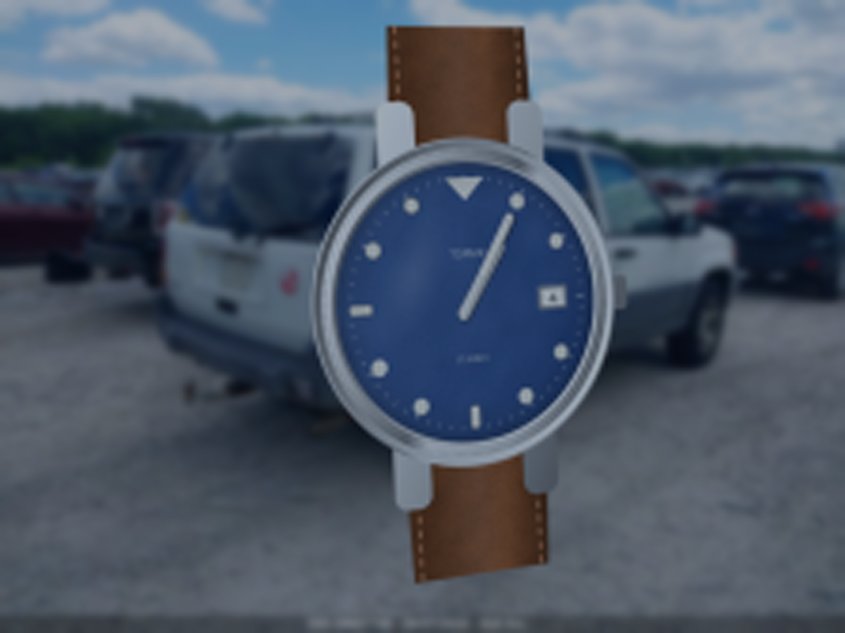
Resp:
**1:05**
